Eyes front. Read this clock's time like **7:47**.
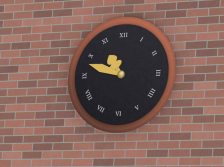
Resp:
**10:48**
